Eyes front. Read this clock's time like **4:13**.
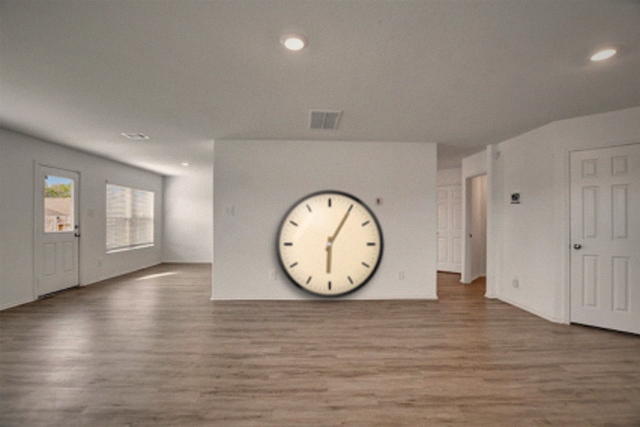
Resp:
**6:05**
